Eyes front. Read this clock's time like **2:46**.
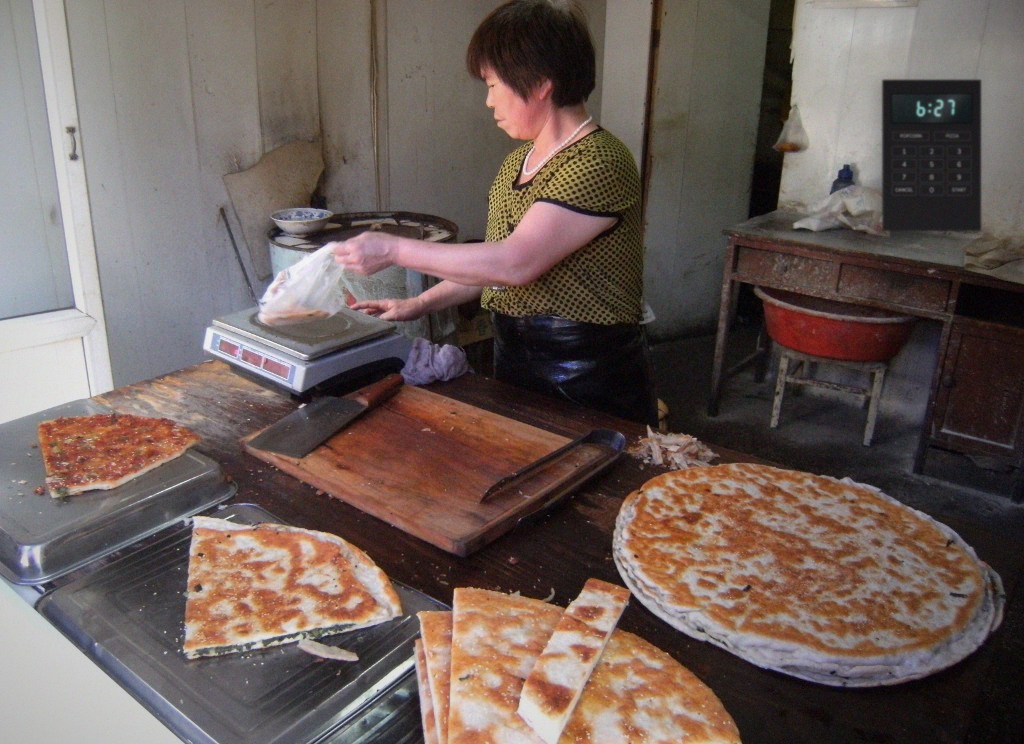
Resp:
**6:27**
